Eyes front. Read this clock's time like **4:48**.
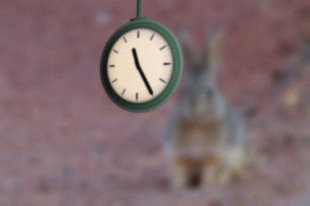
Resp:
**11:25**
